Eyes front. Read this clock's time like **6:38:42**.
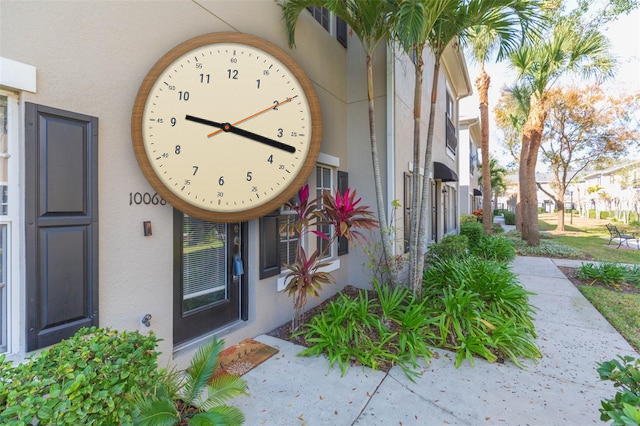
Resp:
**9:17:10**
